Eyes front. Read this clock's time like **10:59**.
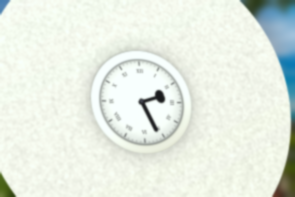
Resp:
**2:26**
